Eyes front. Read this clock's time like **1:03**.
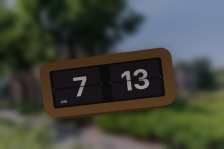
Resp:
**7:13**
